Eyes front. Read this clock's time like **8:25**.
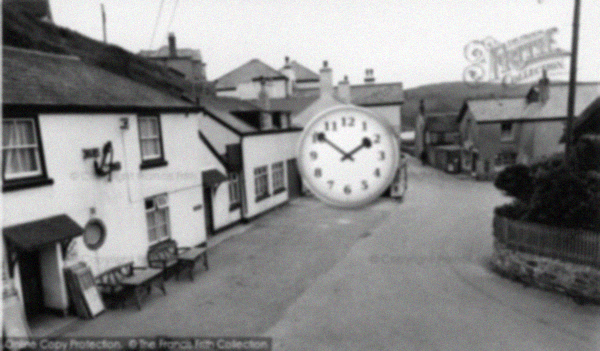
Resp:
**1:51**
